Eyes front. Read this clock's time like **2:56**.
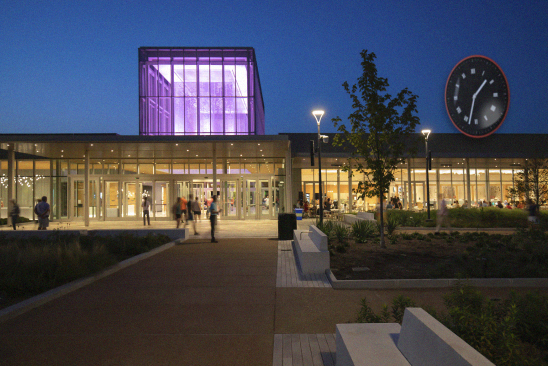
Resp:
**1:33**
